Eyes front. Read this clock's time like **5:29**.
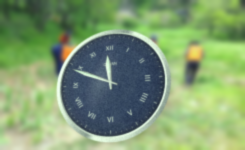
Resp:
**11:49**
